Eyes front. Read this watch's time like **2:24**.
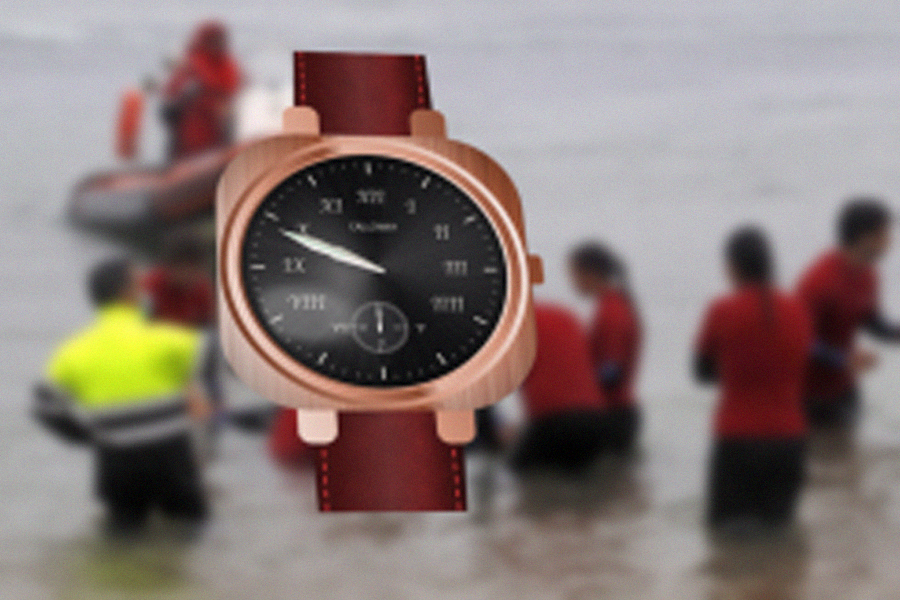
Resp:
**9:49**
